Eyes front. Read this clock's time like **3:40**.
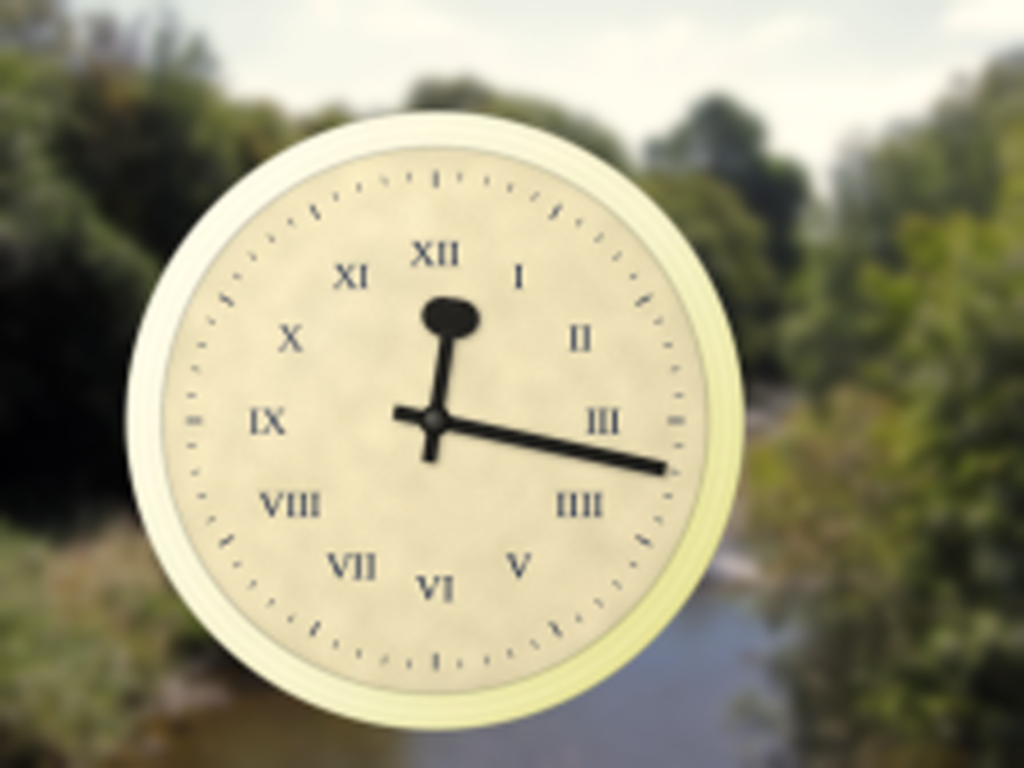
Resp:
**12:17**
